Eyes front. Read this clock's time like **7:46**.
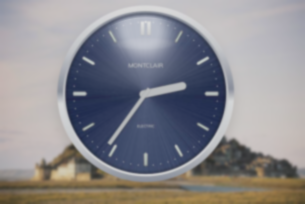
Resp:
**2:36**
